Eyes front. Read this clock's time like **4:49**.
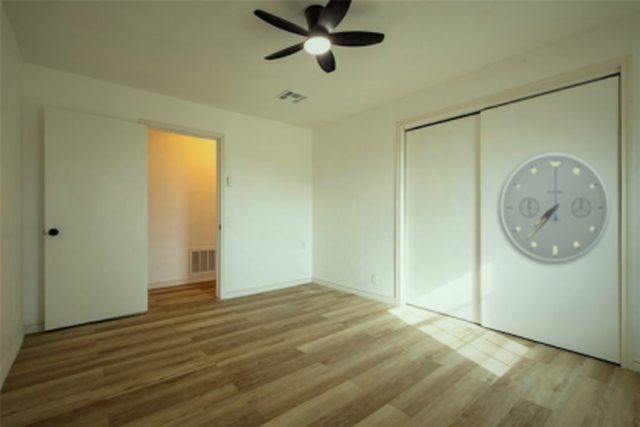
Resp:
**7:37**
